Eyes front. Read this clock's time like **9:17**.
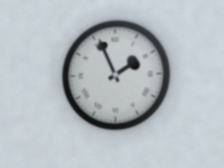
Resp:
**1:56**
